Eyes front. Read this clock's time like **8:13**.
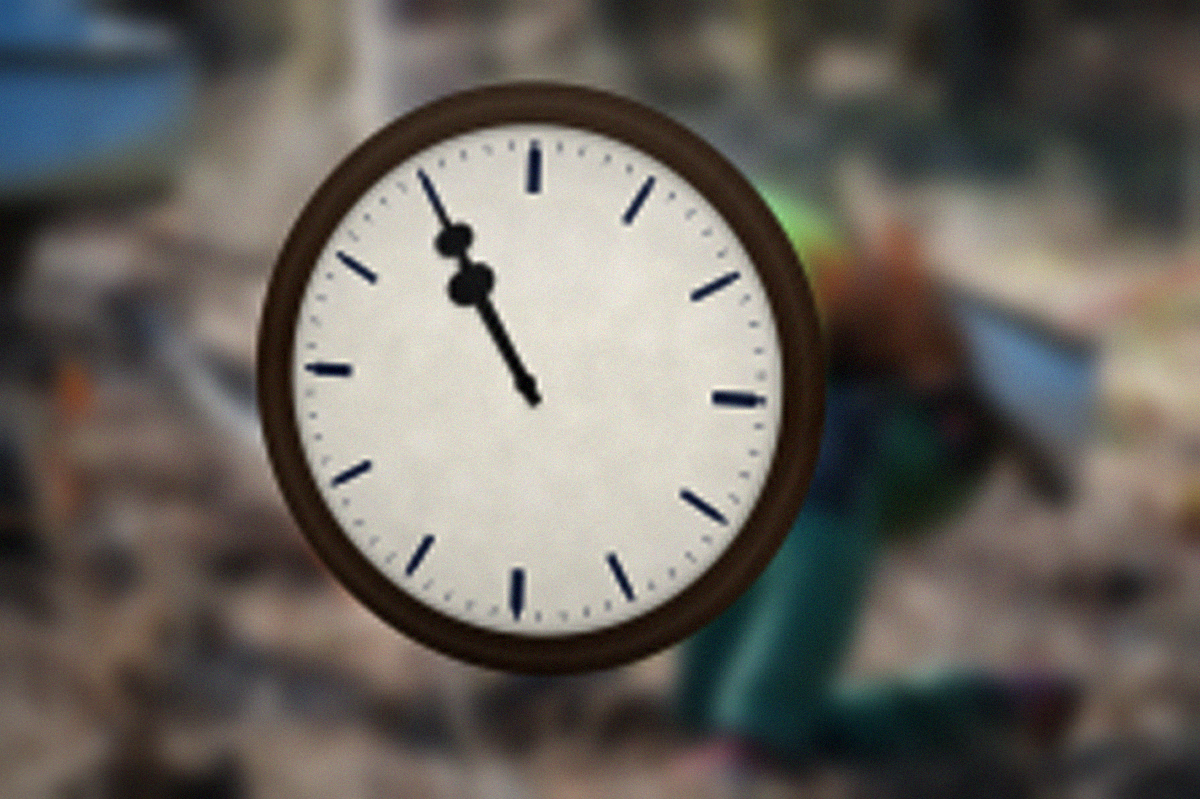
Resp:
**10:55**
